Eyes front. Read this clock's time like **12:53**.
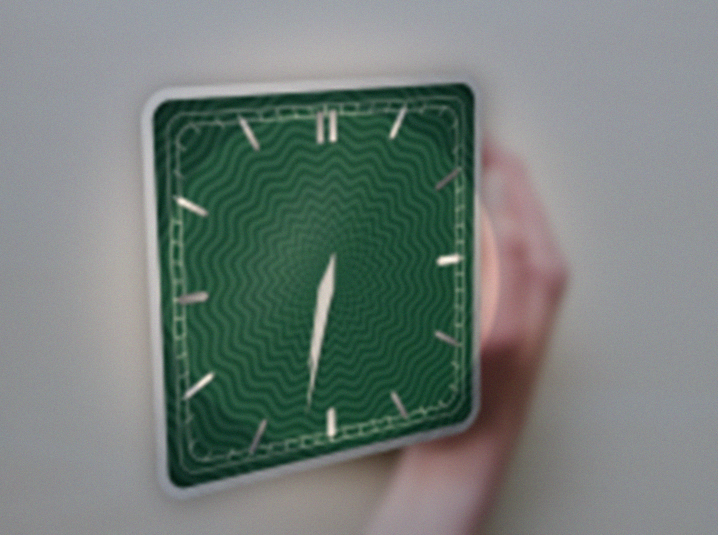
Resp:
**6:32**
